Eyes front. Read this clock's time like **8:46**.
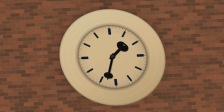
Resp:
**1:33**
